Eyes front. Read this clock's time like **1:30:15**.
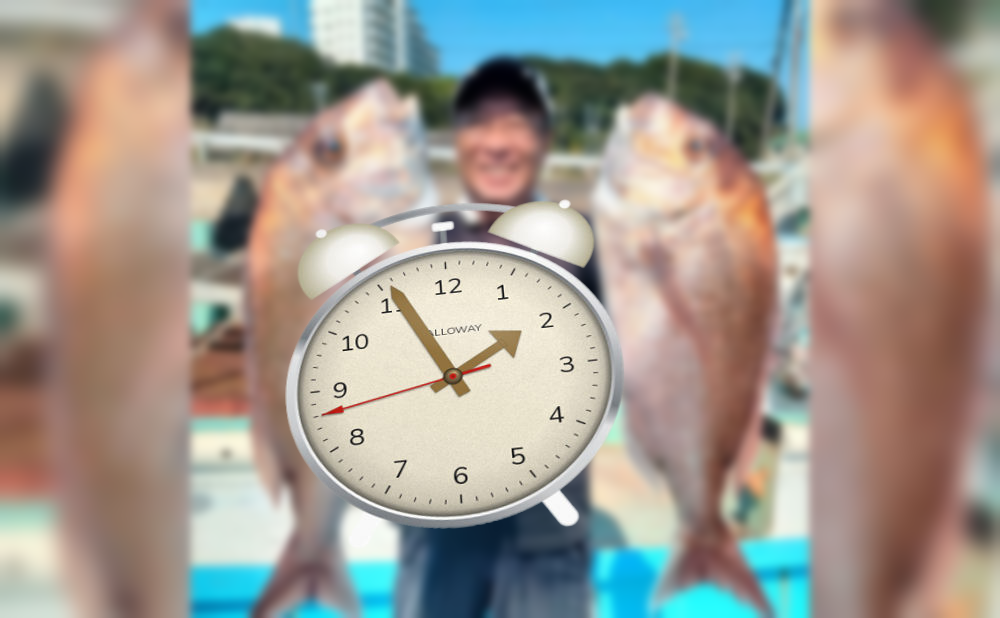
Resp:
**1:55:43**
